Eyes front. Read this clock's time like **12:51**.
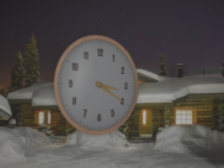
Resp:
**3:20**
